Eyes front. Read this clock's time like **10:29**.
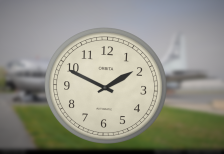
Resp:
**1:49**
